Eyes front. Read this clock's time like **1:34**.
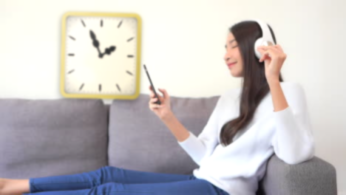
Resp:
**1:56**
